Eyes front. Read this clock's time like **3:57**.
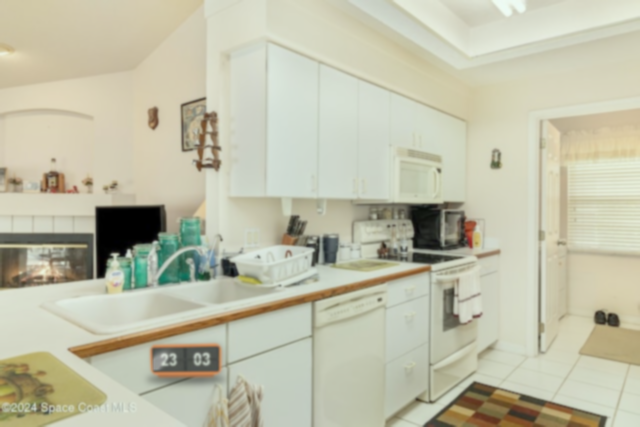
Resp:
**23:03**
